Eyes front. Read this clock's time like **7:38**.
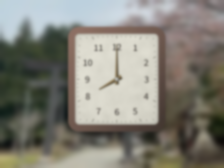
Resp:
**8:00**
